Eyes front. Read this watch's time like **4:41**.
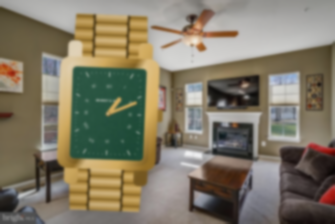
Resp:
**1:11**
